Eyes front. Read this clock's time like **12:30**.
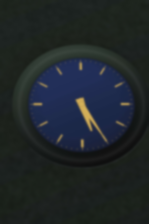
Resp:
**5:25**
